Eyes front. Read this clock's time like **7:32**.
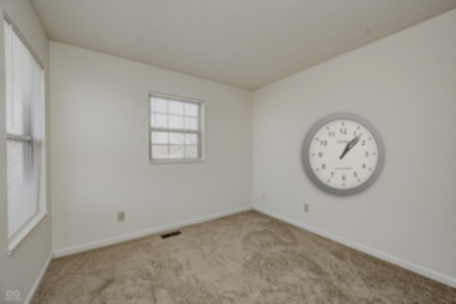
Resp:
**1:07**
